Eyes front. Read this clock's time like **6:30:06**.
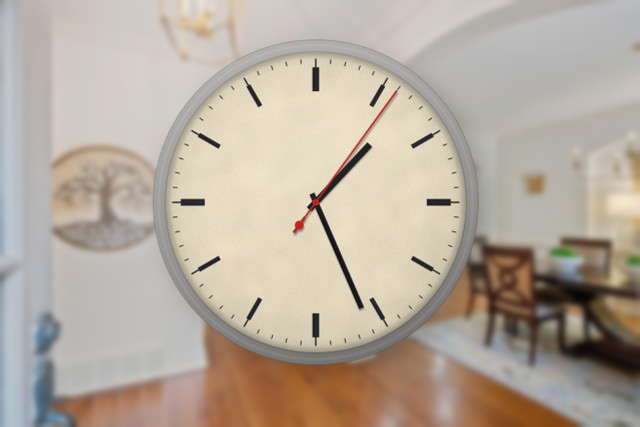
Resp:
**1:26:06**
